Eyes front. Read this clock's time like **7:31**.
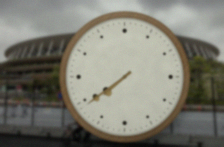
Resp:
**7:39**
